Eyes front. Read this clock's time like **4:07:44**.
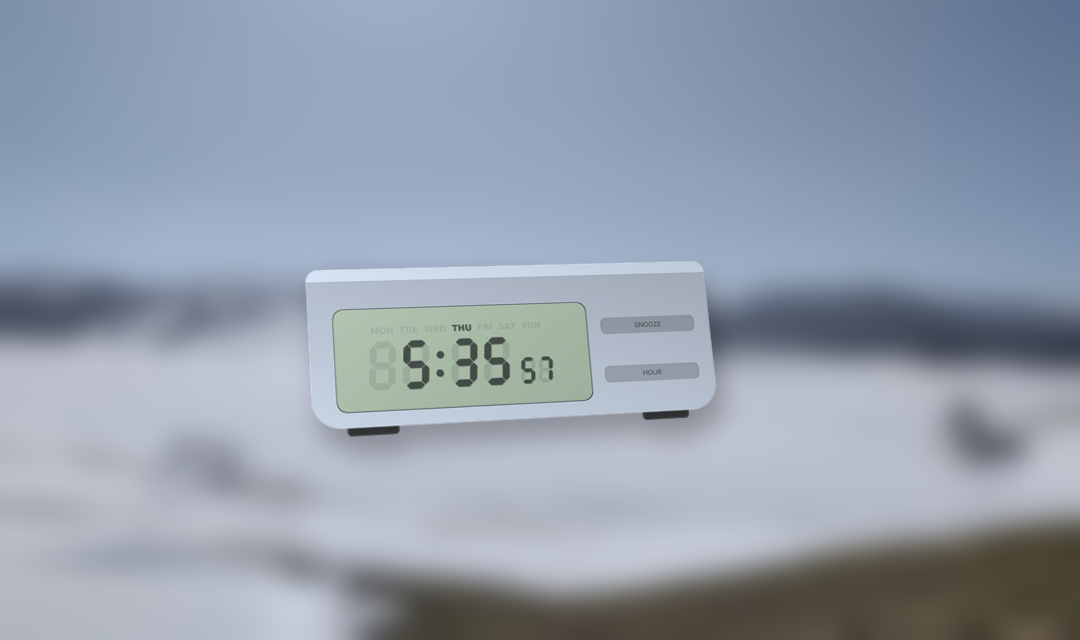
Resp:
**5:35:57**
